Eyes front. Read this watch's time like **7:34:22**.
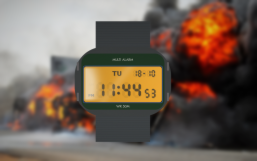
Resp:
**11:44:53**
